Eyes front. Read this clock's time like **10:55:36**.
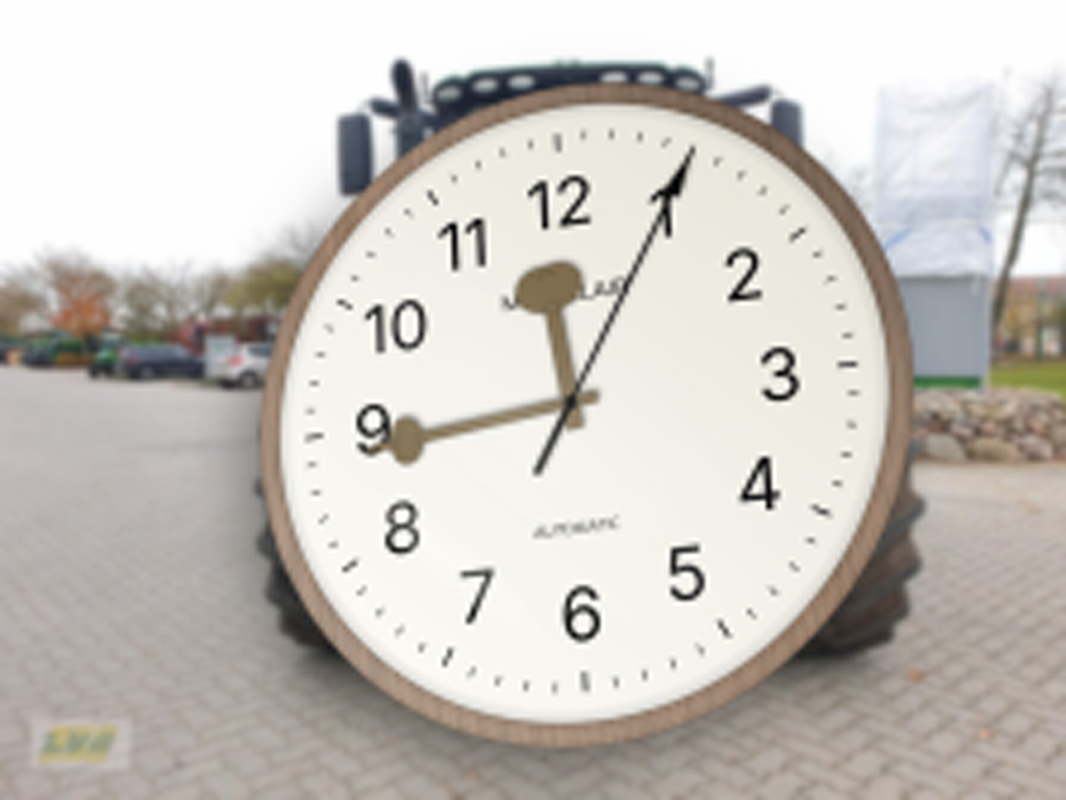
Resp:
**11:44:05**
